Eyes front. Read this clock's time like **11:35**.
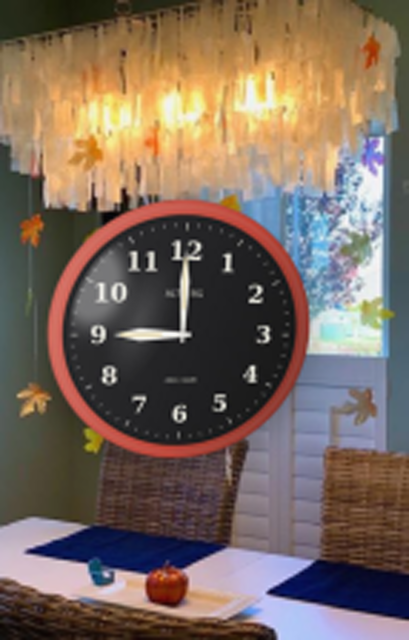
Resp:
**9:00**
